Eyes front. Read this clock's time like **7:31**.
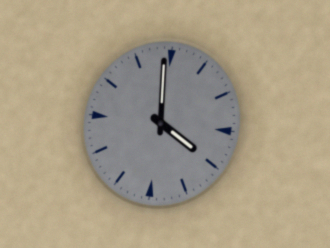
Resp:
**3:59**
